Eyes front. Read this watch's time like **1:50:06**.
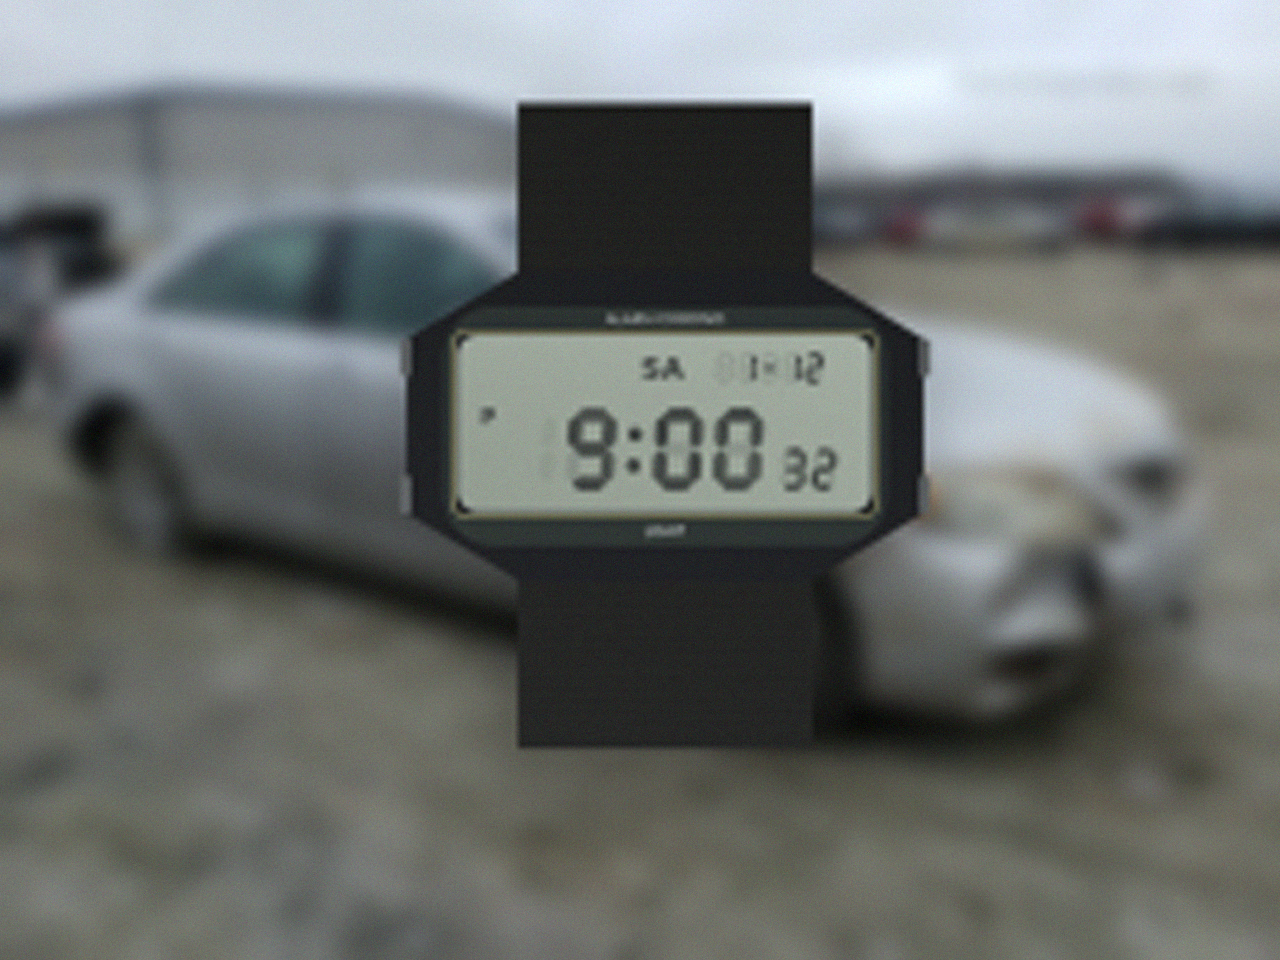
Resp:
**9:00:32**
